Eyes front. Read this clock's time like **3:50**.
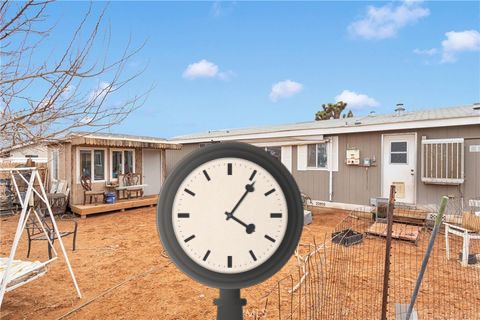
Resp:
**4:06**
